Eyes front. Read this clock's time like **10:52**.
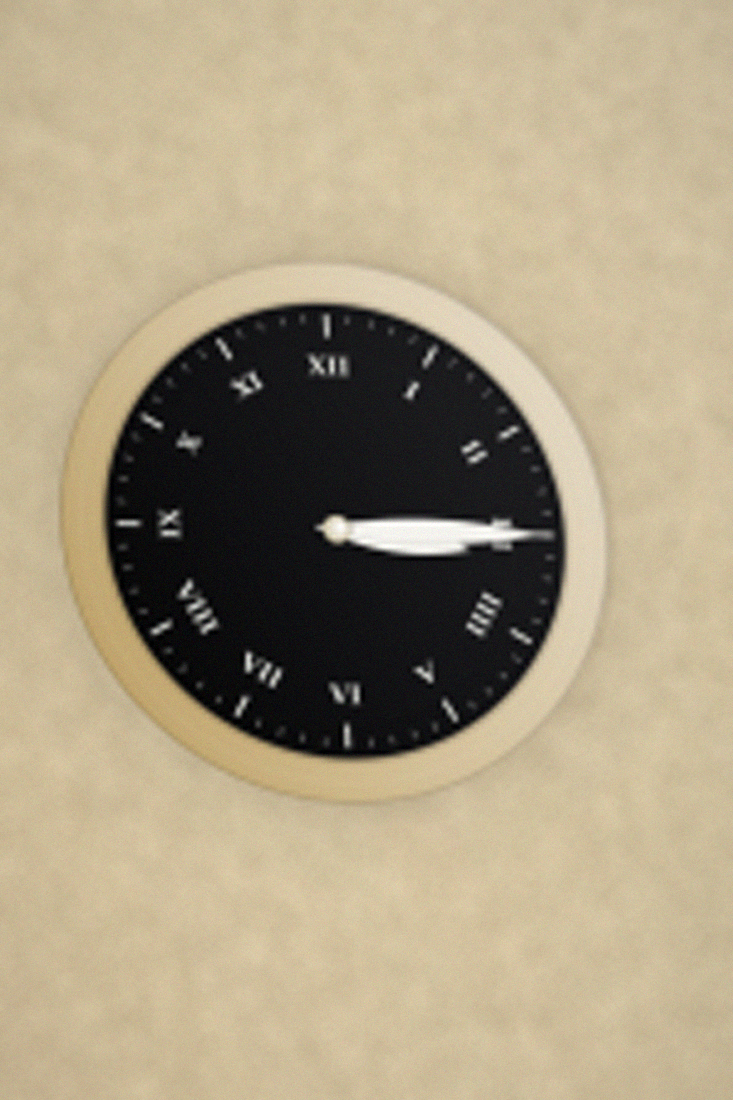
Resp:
**3:15**
